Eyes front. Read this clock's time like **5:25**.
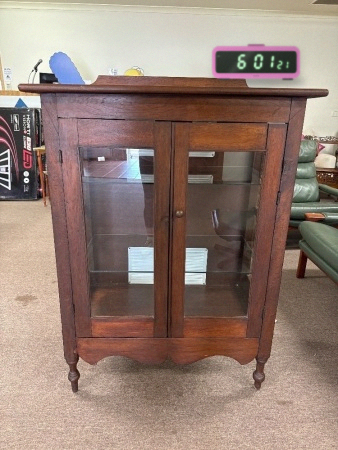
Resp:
**6:01**
